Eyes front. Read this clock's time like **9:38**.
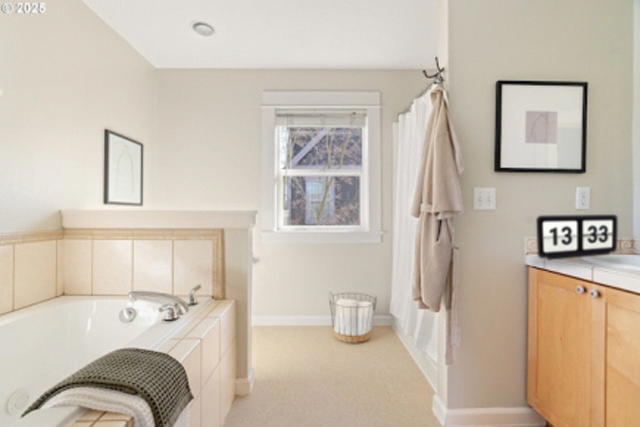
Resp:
**13:33**
